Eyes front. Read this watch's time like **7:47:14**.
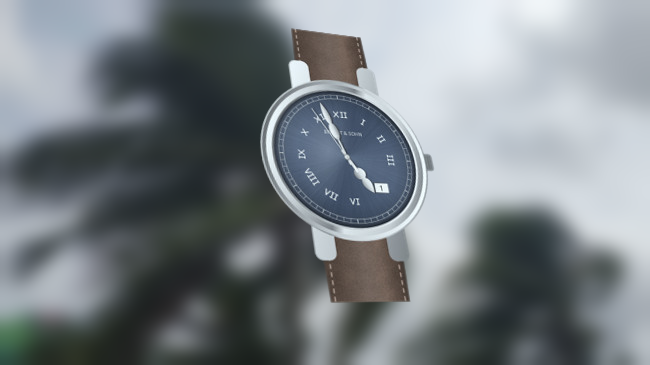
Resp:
**4:56:55**
